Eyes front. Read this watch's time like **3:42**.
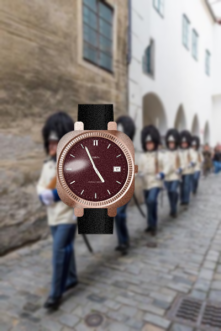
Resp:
**4:56**
